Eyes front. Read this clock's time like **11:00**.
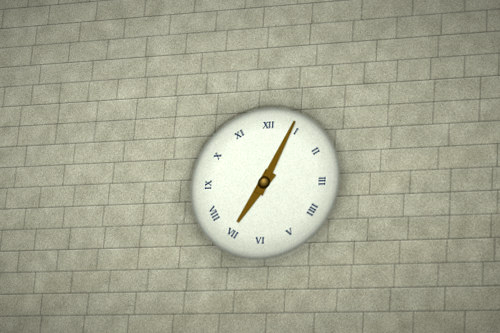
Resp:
**7:04**
